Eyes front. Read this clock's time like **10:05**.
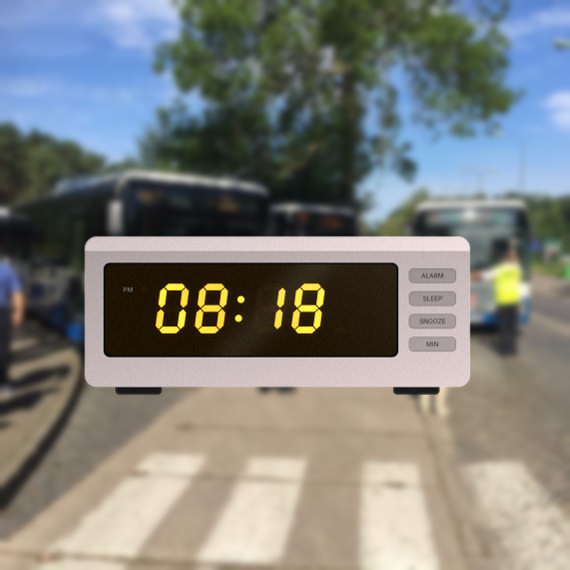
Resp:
**8:18**
